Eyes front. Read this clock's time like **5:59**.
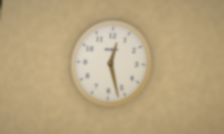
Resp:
**12:27**
